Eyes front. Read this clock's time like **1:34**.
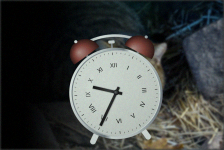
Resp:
**9:35**
